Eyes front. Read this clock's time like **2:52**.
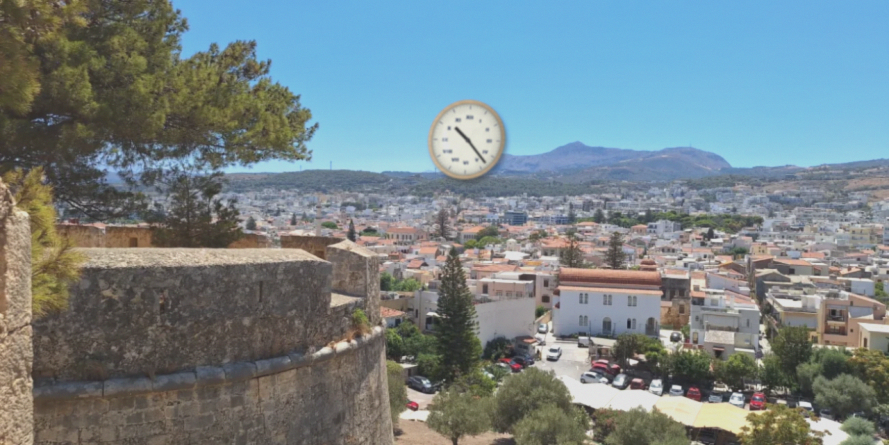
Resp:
**10:23**
